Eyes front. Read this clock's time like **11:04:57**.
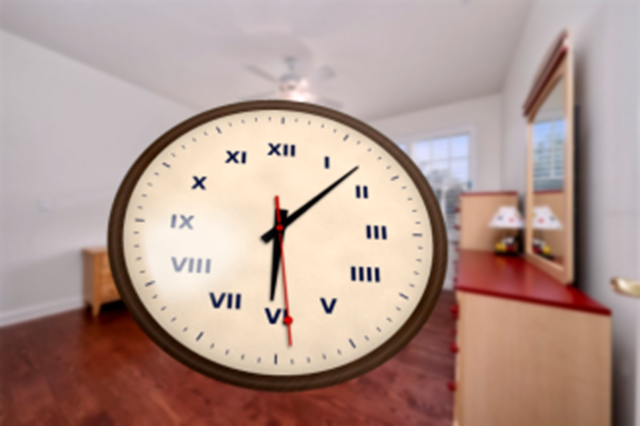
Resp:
**6:07:29**
